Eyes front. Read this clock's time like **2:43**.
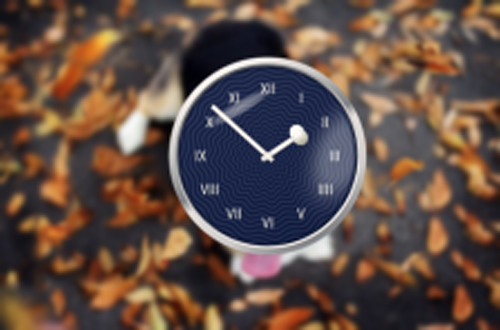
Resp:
**1:52**
